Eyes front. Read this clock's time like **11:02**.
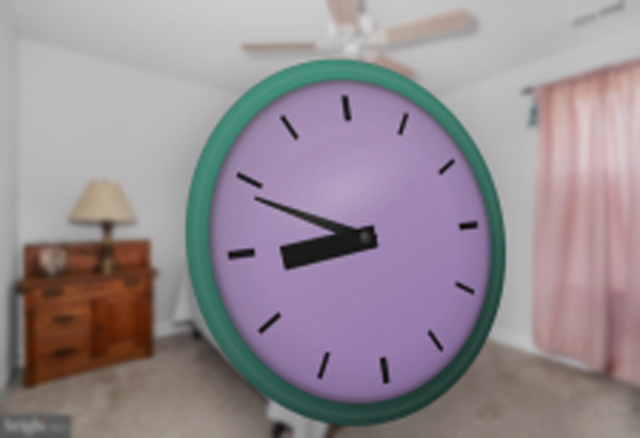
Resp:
**8:49**
